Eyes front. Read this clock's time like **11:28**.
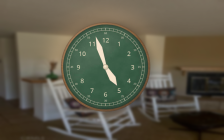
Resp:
**4:57**
